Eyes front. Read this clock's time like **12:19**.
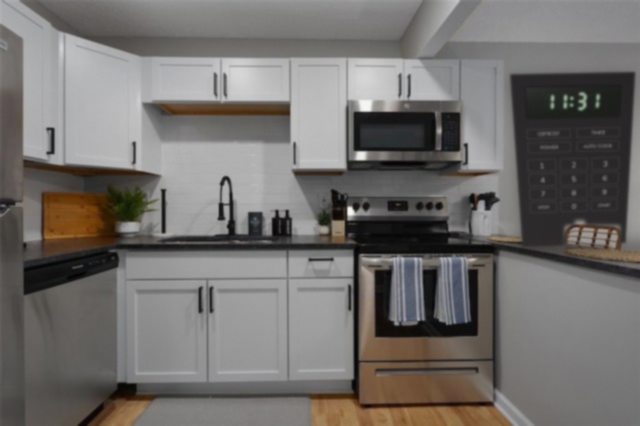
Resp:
**11:31**
